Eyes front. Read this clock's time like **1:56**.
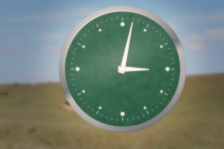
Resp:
**3:02**
